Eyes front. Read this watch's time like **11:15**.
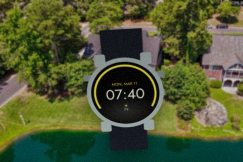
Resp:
**7:40**
